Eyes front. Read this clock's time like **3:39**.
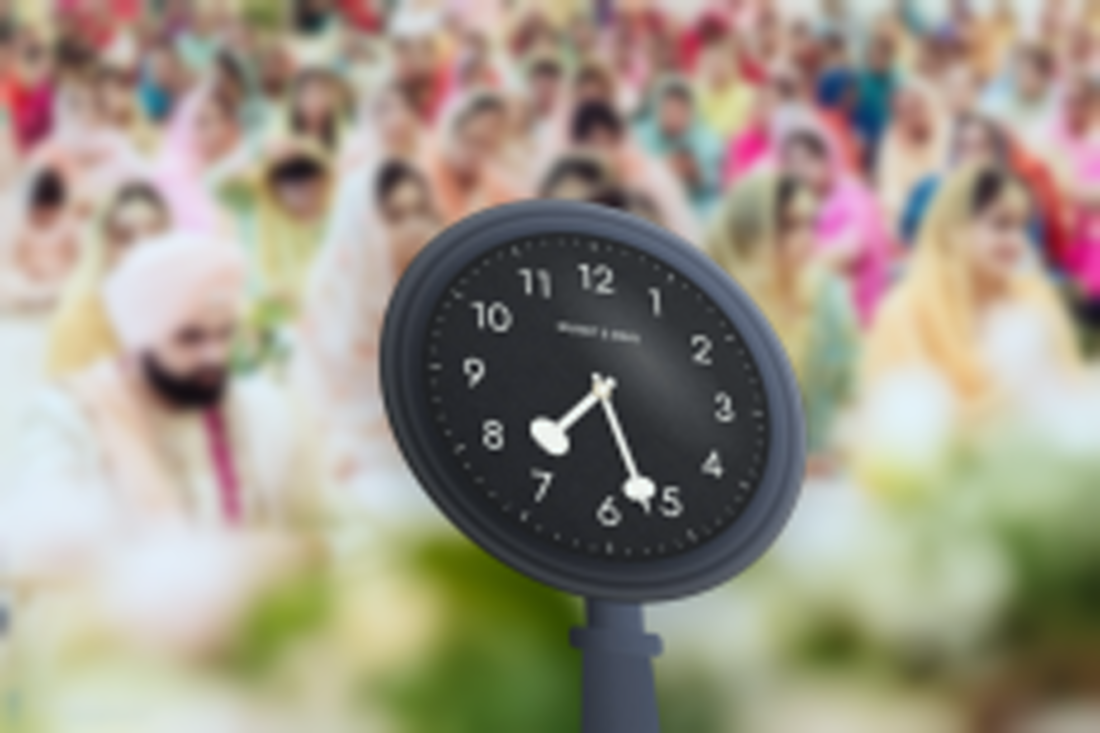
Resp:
**7:27**
